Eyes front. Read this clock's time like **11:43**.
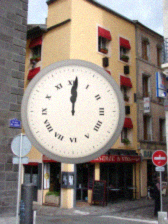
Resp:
**12:01**
